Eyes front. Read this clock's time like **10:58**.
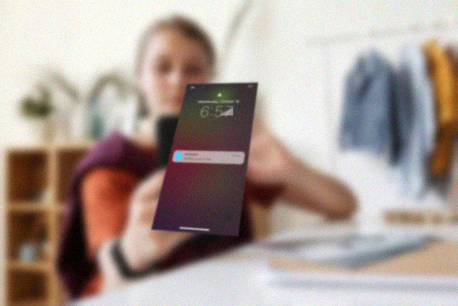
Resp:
**6:57**
